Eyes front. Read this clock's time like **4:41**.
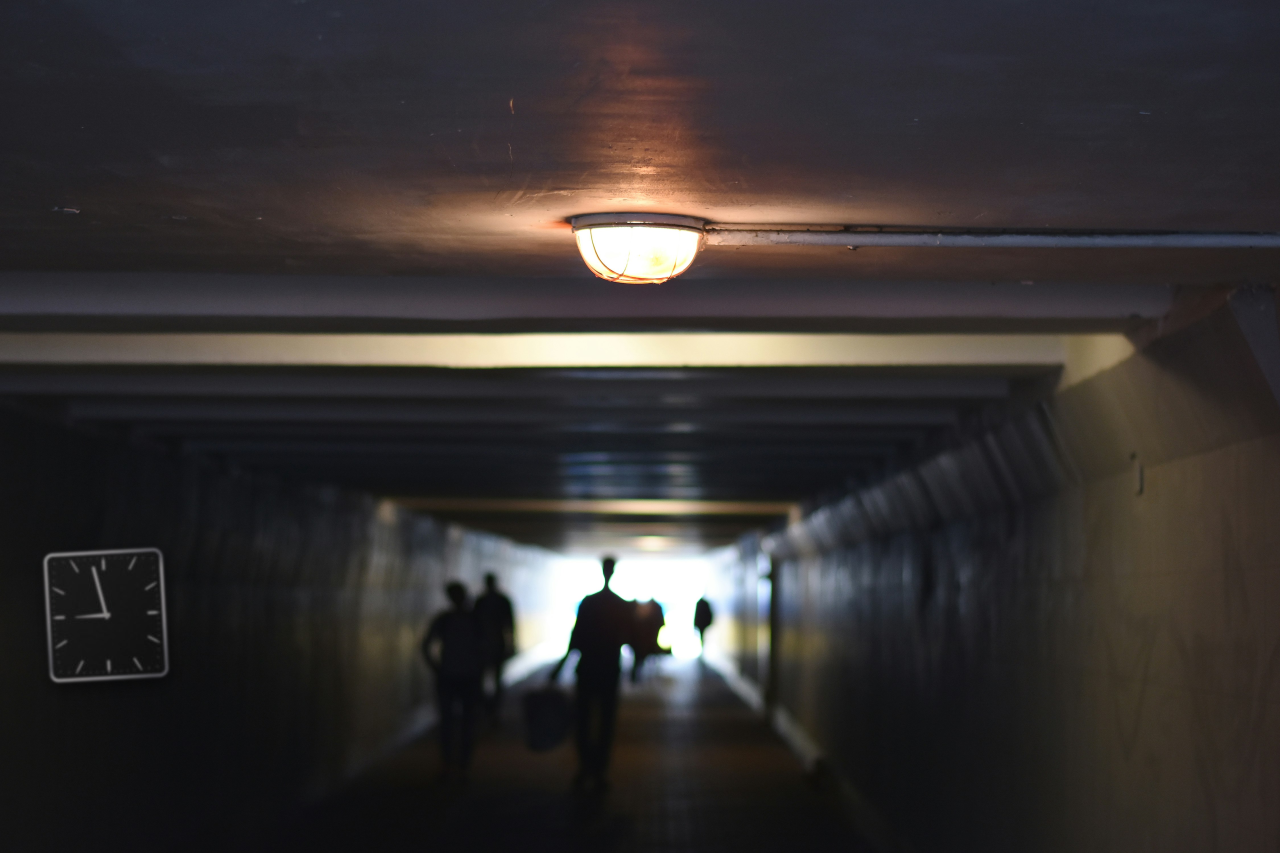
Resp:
**8:58**
